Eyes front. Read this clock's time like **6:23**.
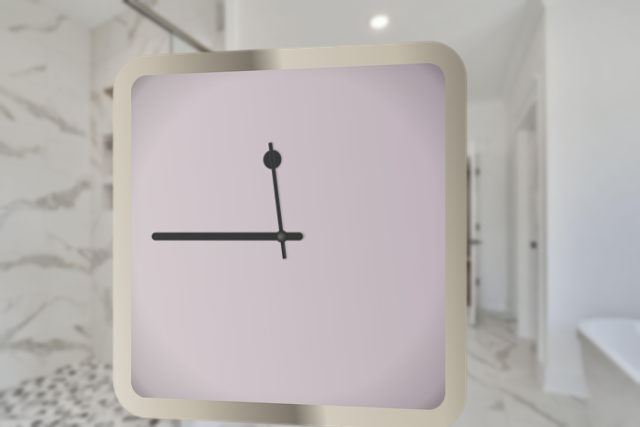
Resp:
**11:45**
